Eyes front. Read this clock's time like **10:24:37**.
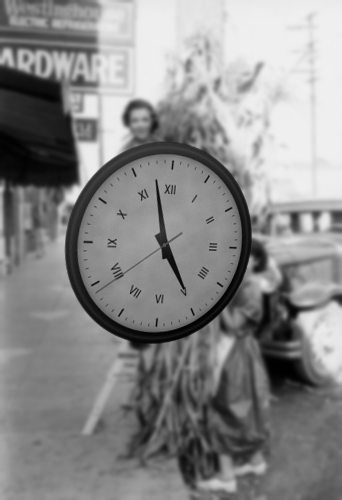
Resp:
**4:57:39**
